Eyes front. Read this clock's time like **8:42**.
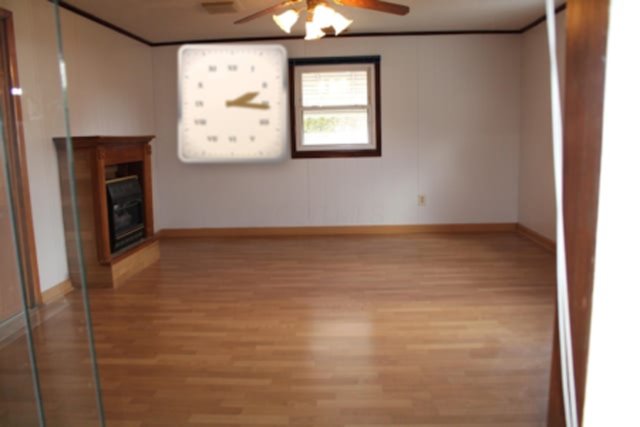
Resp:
**2:16**
